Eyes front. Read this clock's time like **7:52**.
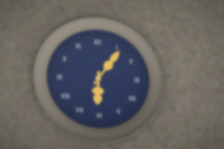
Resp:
**6:06**
